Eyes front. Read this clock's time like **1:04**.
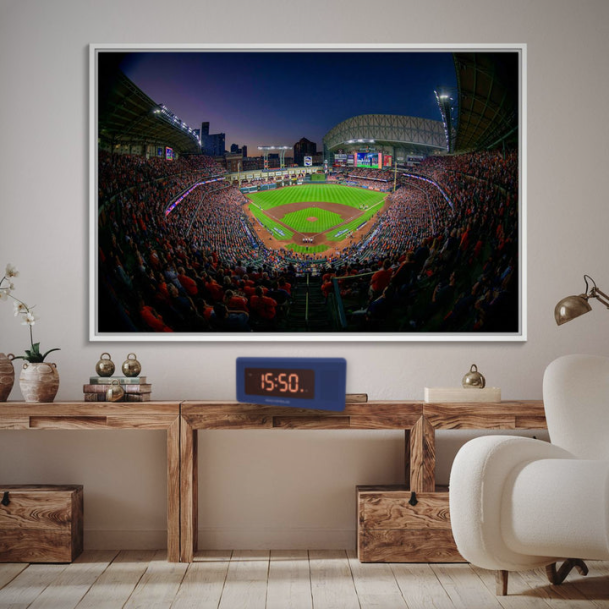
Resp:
**15:50**
